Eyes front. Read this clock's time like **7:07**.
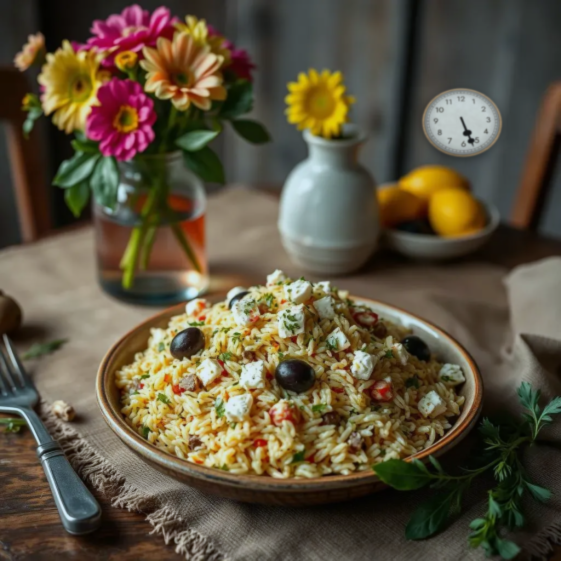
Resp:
**5:27**
